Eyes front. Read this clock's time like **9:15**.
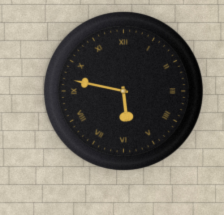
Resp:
**5:47**
